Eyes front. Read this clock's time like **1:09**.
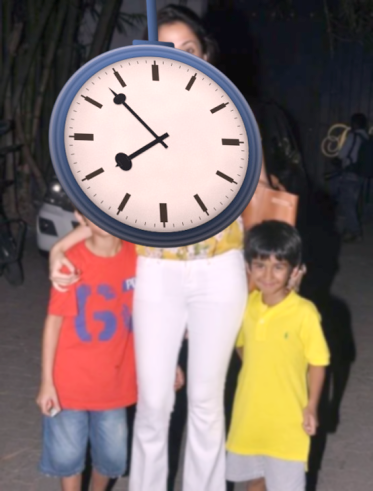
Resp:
**7:53**
